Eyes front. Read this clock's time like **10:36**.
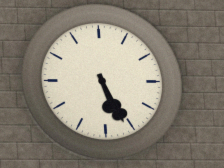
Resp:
**5:26**
